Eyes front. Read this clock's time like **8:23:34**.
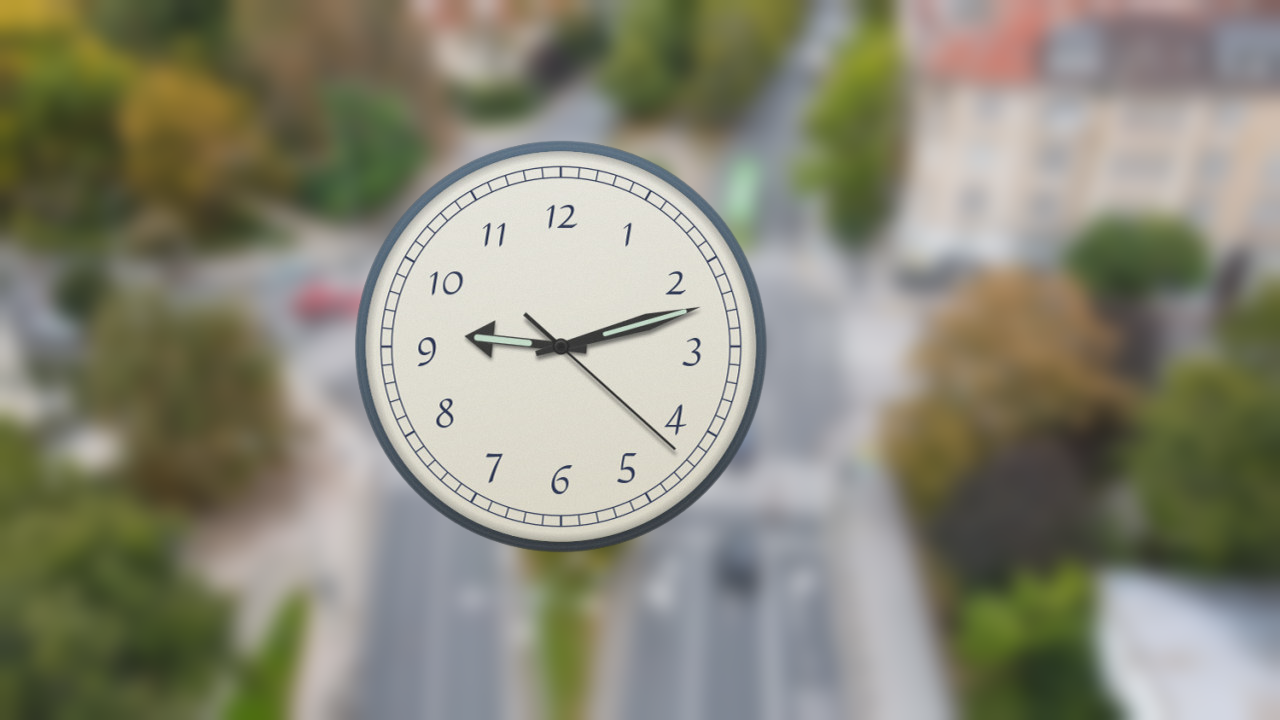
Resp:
**9:12:22**
